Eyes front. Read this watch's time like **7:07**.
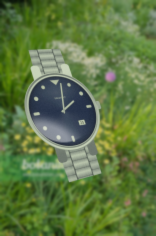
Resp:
**2:02**
